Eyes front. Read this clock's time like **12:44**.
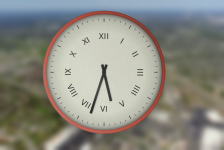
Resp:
**5:33**
